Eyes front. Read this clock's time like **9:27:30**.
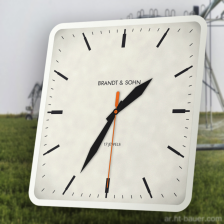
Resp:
**1:34:30**
